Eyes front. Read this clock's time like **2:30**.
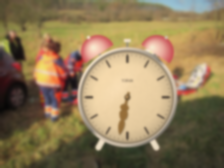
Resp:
**6:32**
